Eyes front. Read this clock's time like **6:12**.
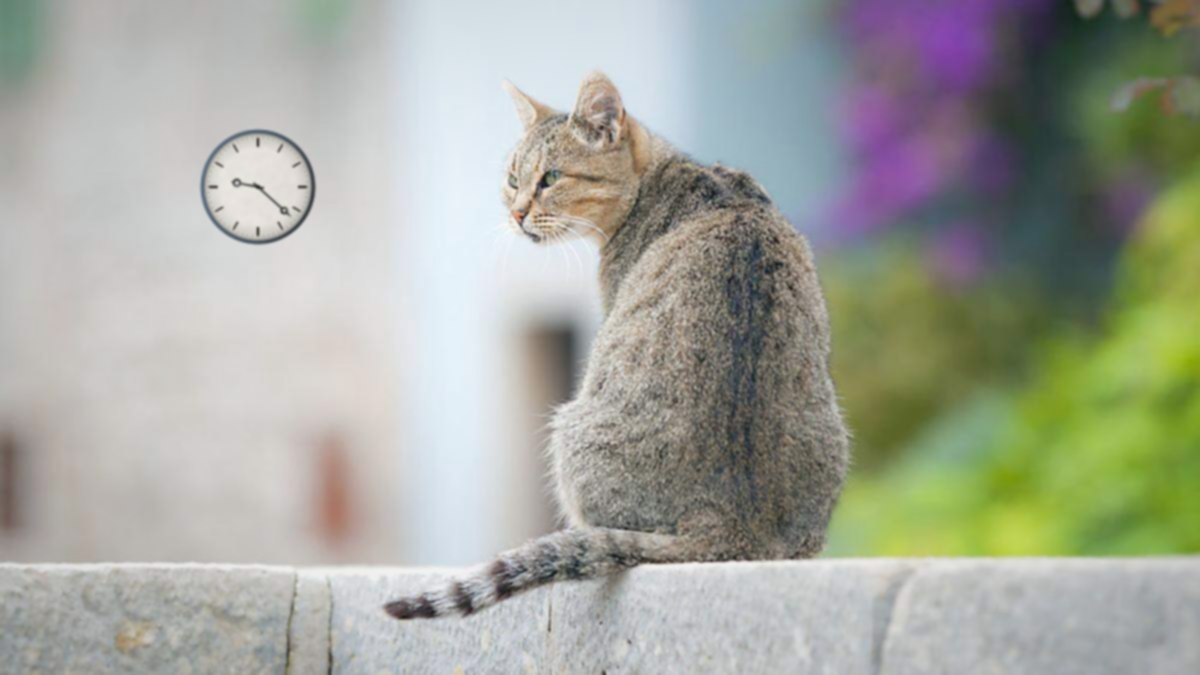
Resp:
**9:22**
